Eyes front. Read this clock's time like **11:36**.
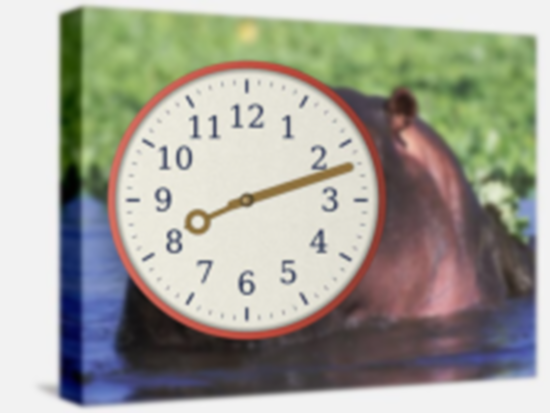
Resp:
**8:12**
